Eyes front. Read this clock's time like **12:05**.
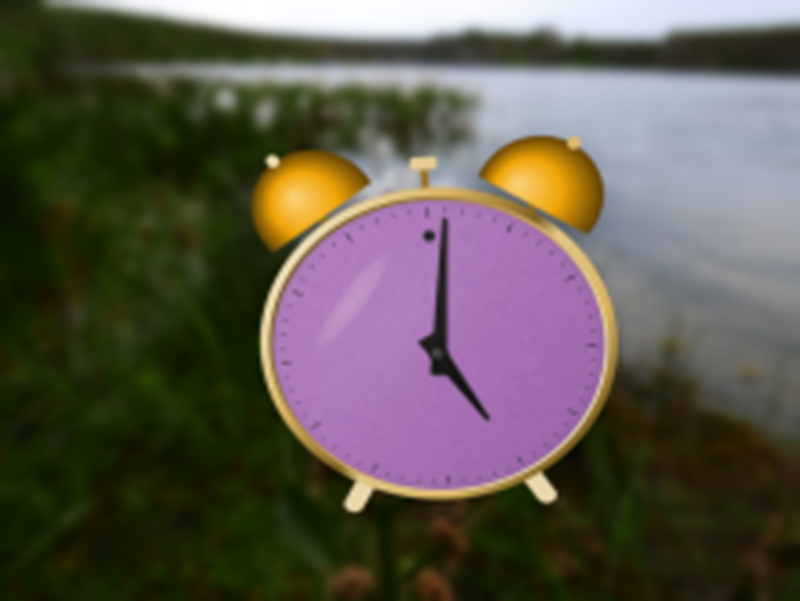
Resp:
**5:01**
